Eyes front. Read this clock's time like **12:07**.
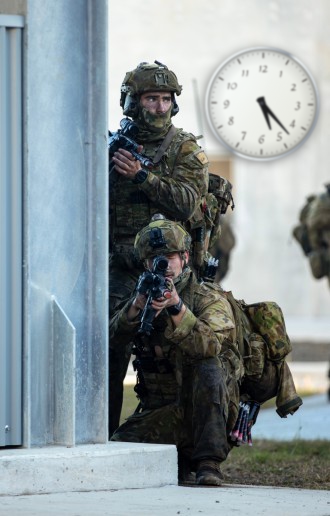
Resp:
**5:23**
